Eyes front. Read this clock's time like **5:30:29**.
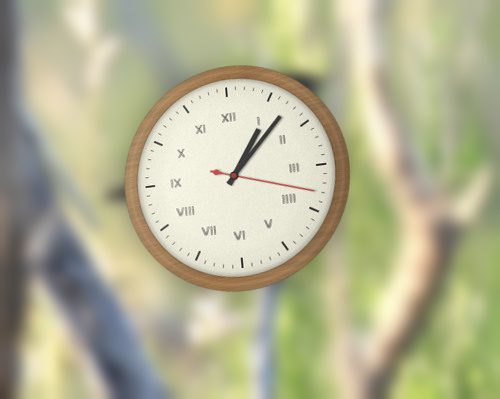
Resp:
**1:07:18**
